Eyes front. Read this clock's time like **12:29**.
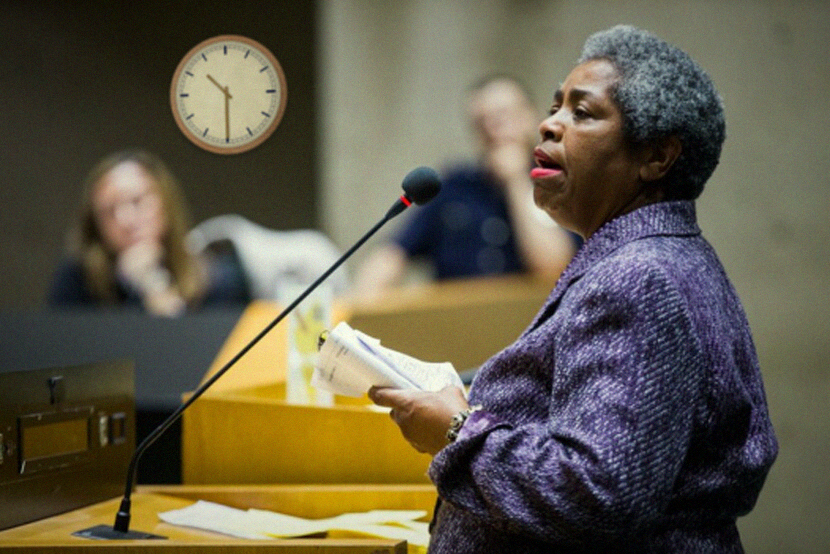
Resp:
**10:30**
